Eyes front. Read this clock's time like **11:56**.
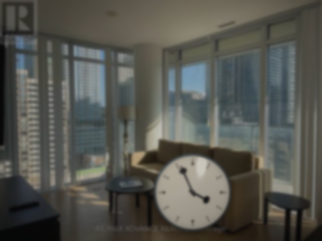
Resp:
**3:56**
